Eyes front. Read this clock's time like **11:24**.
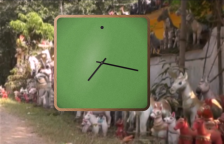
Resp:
**7:17**
